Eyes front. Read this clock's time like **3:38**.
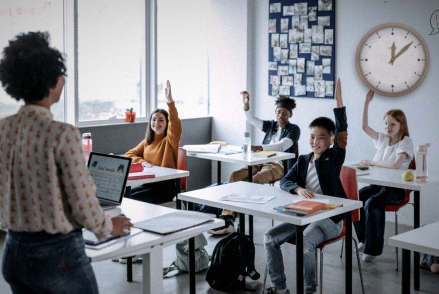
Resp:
**12:08**
